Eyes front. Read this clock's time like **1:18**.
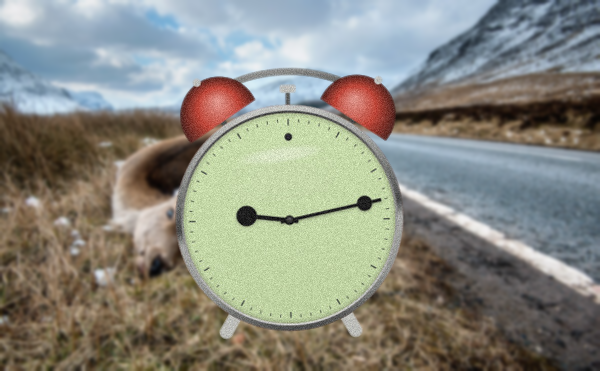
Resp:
**9:13**
